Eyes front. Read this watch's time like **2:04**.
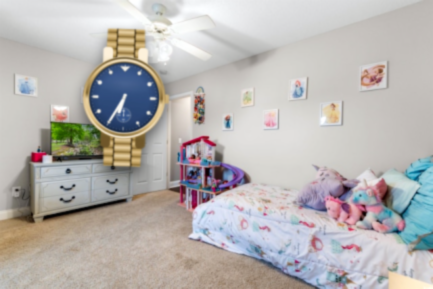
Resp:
**6:35**
